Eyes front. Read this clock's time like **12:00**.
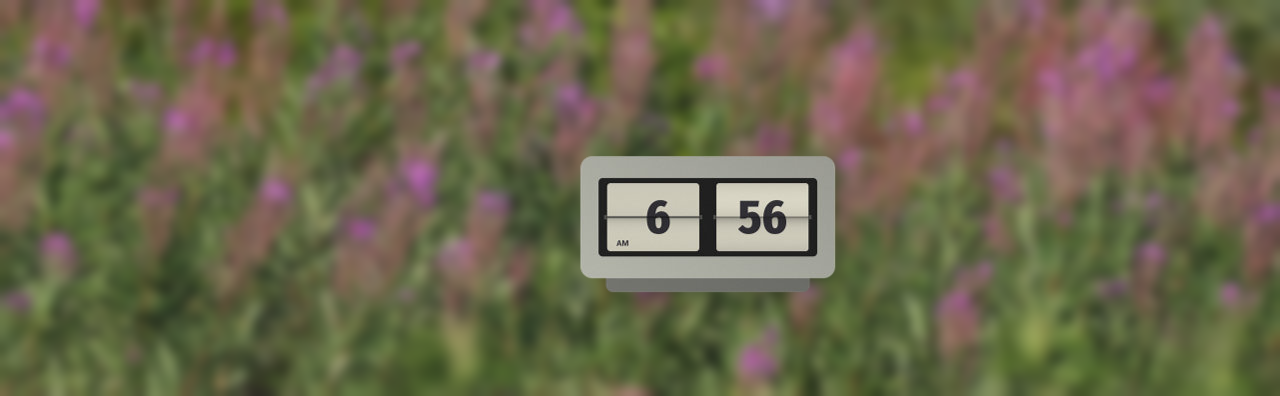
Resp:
**6:56**
